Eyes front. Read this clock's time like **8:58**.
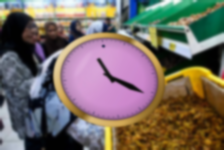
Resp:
**11:21**
